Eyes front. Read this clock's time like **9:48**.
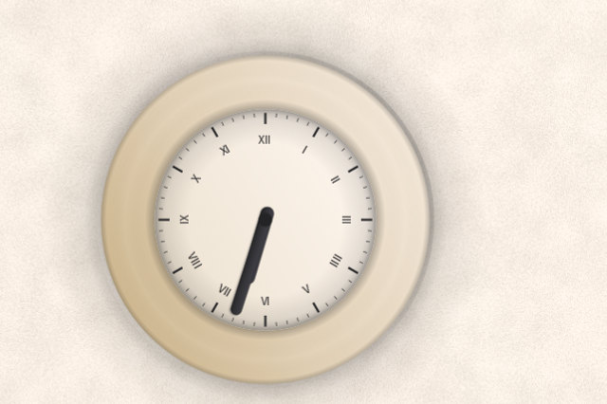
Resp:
**6:33**
